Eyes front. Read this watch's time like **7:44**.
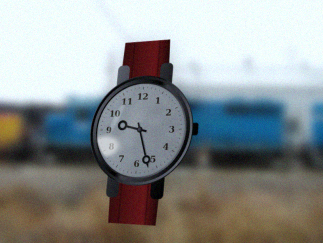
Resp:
**9:27**
